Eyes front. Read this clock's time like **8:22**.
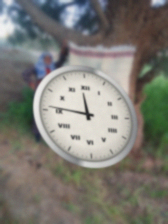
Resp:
**11:46**
